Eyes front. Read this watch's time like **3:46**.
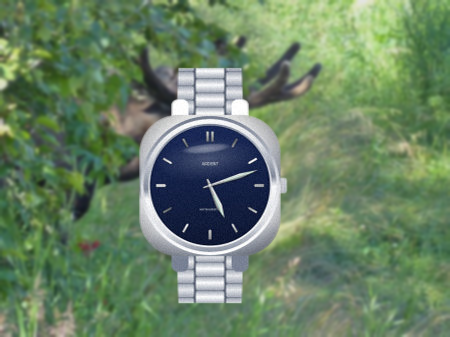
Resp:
**5:12**
